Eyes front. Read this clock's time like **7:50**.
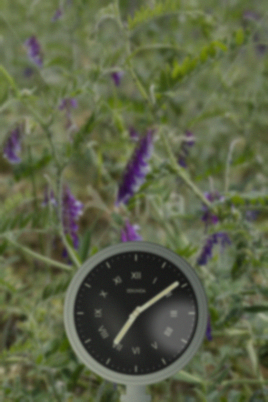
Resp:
**7:09**
